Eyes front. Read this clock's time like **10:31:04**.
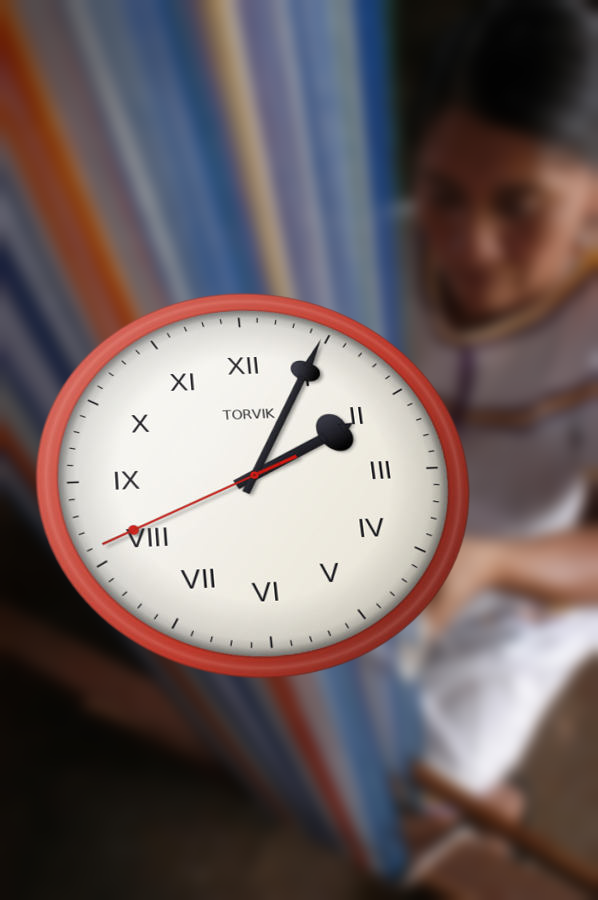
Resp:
**2:04:41**
